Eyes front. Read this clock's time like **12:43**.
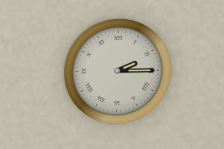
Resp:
**2:15**
